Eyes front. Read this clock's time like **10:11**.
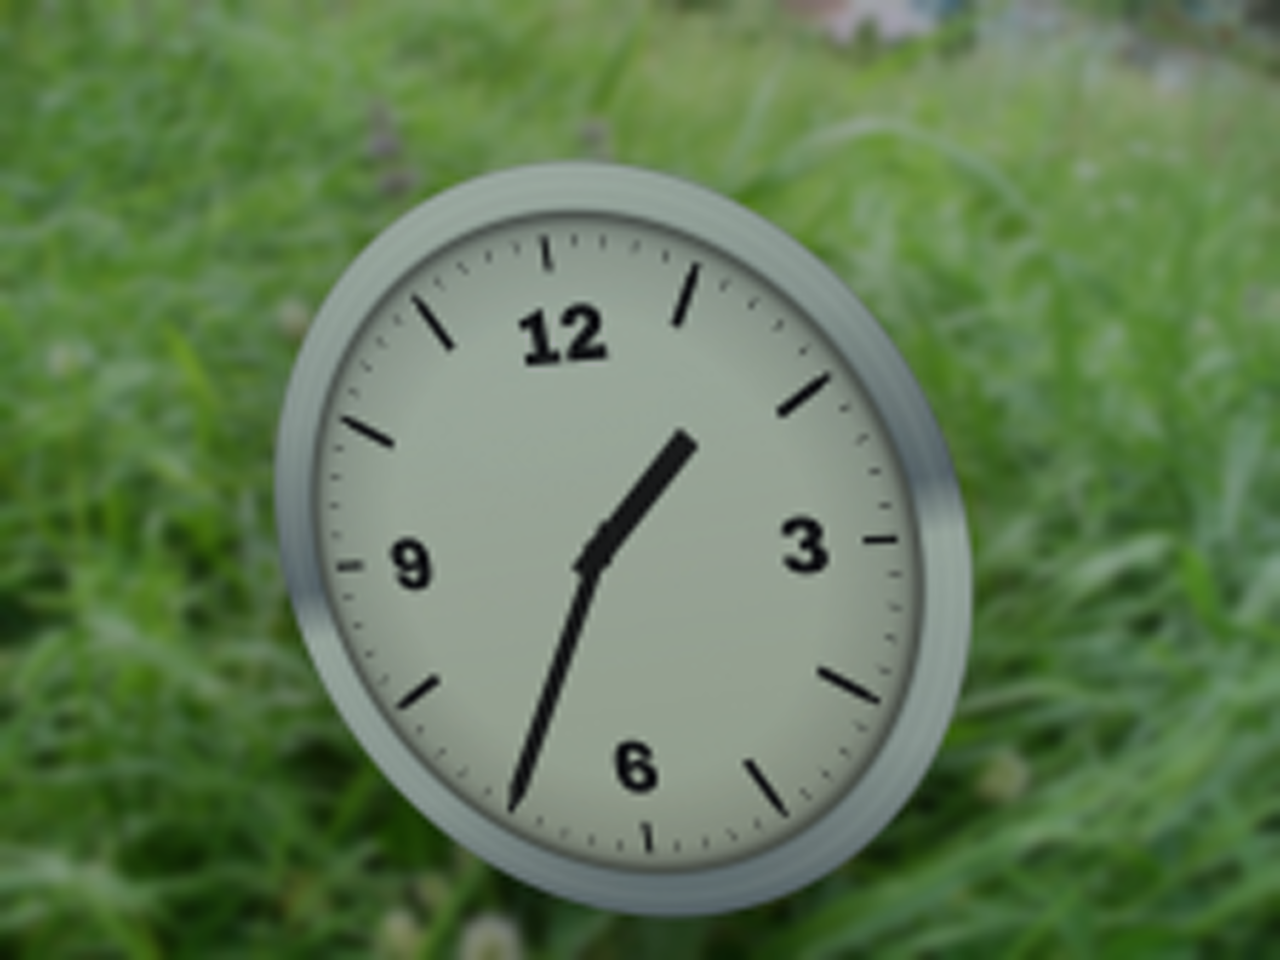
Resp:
**1:35**
